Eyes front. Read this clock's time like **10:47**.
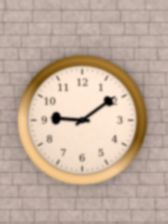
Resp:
**9:09**
